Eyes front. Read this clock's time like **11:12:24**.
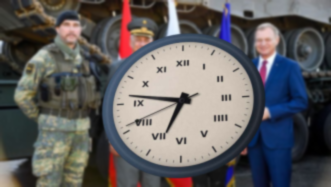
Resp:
**6:46:41**
